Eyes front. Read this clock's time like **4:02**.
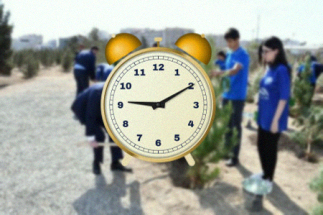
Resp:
**9:10**
